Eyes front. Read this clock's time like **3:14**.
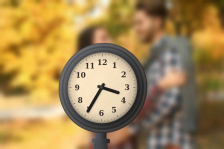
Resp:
**3:35**
